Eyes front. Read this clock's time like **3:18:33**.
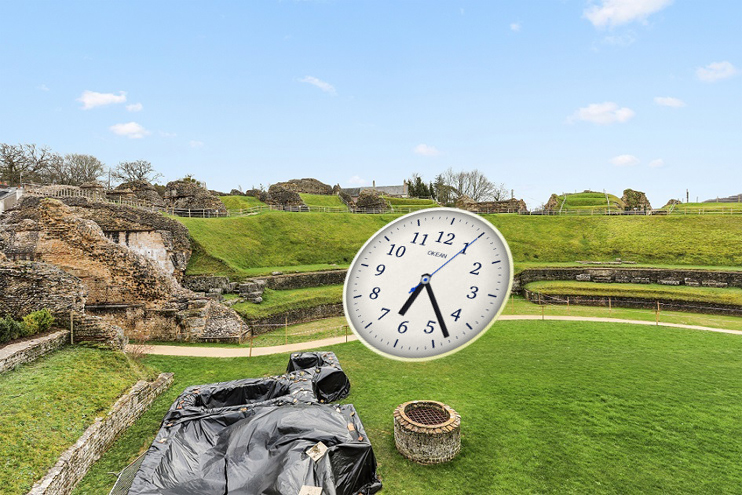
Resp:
**6:23:05**
